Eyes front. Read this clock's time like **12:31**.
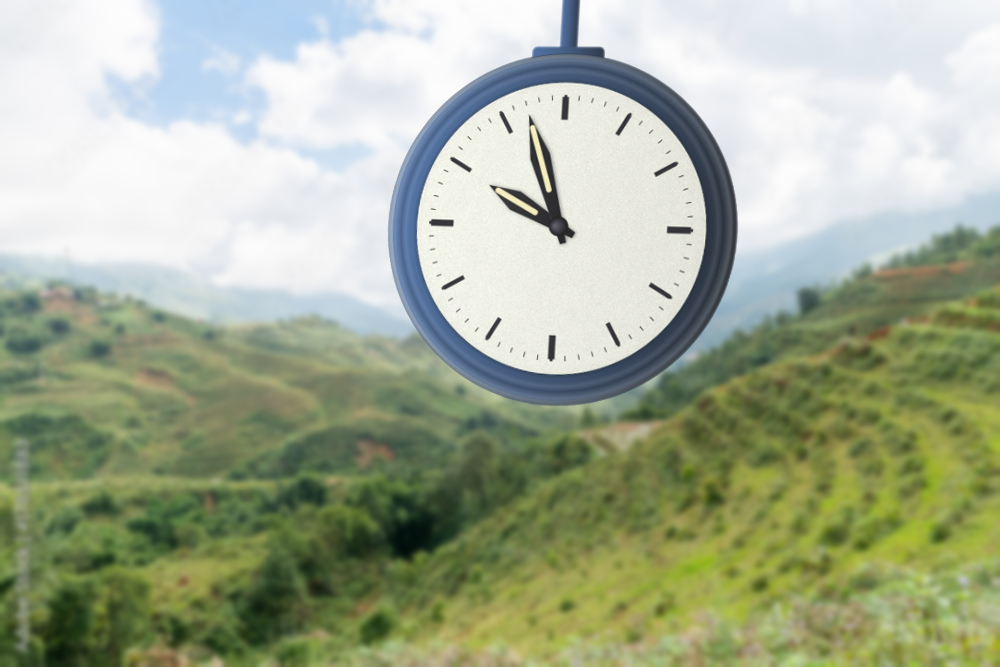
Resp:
**9:57**
